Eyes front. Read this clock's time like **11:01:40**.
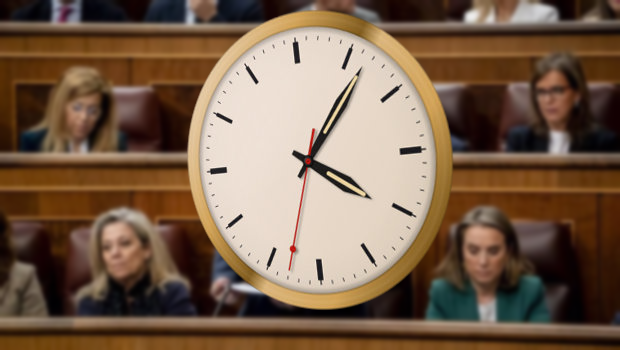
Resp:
**4:06:33**
